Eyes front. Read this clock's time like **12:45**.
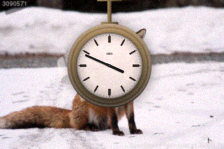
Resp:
**3:49**
